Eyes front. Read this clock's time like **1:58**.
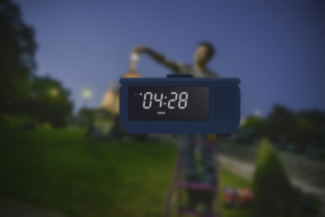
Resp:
**4:28**
